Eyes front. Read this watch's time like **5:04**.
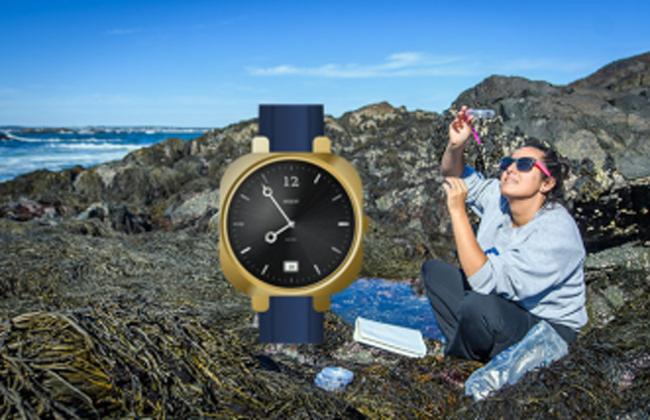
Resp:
**7:54**
